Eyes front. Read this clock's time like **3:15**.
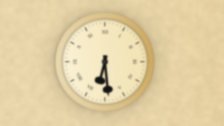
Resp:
**6:29**
